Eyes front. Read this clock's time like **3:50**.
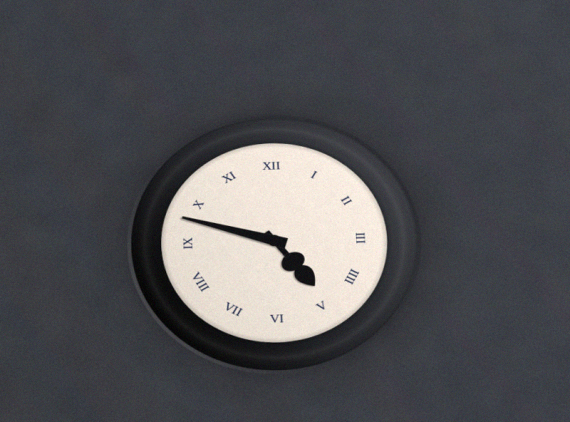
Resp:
**4:48**
